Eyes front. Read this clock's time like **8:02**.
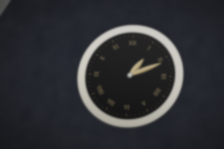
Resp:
**1:11**
